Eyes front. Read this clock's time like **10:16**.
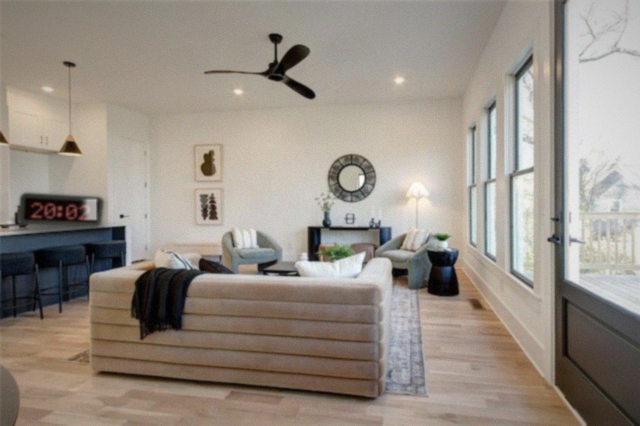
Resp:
**20:02**
